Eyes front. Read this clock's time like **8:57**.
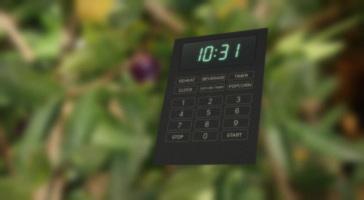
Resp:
**10:31**
